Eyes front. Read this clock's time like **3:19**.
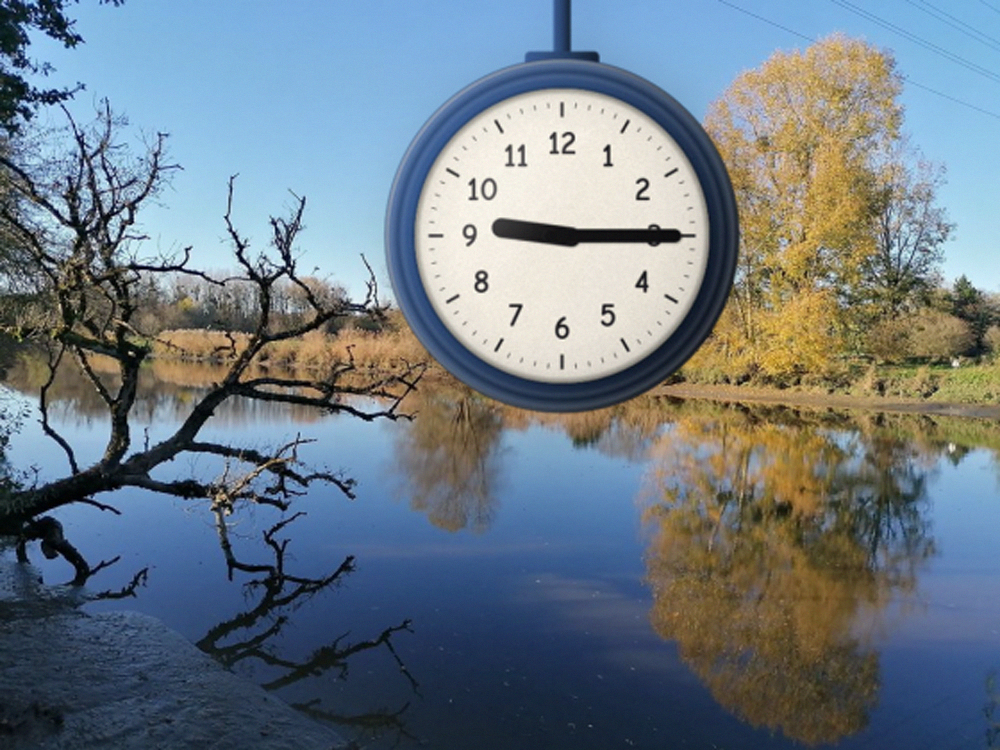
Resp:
**9:15**
